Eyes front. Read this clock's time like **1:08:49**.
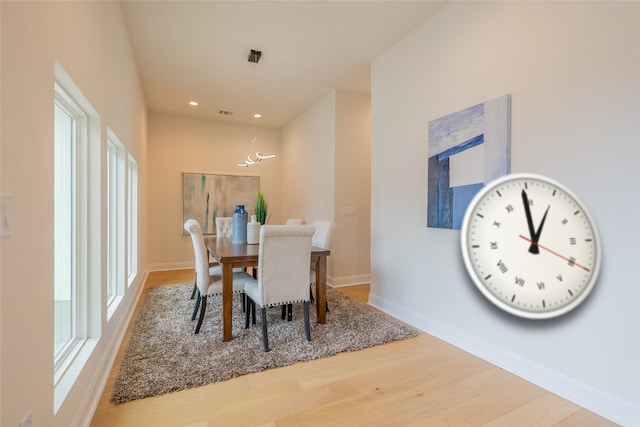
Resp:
**12:59:20**
